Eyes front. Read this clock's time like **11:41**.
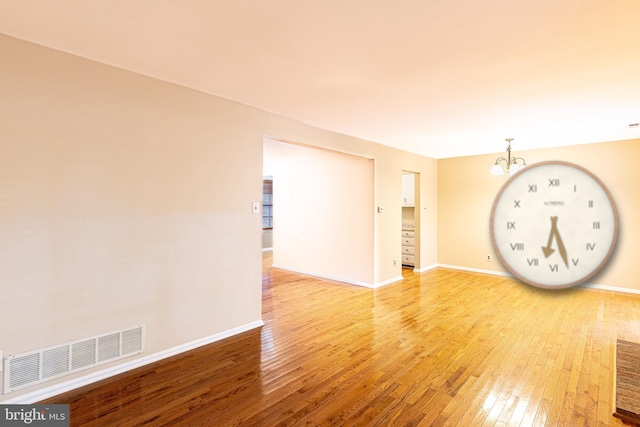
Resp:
**6:27**
